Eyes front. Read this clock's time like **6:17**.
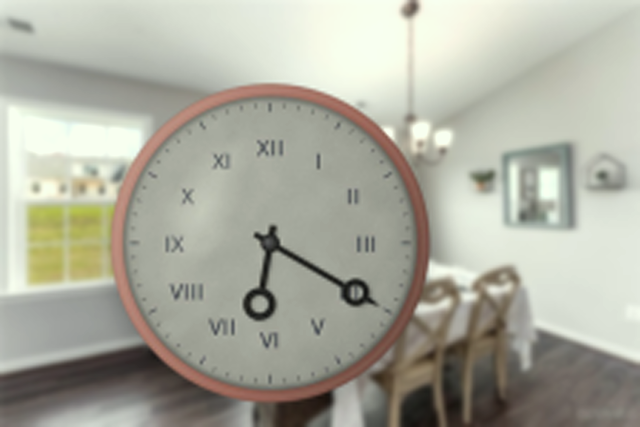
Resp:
**6:20**
